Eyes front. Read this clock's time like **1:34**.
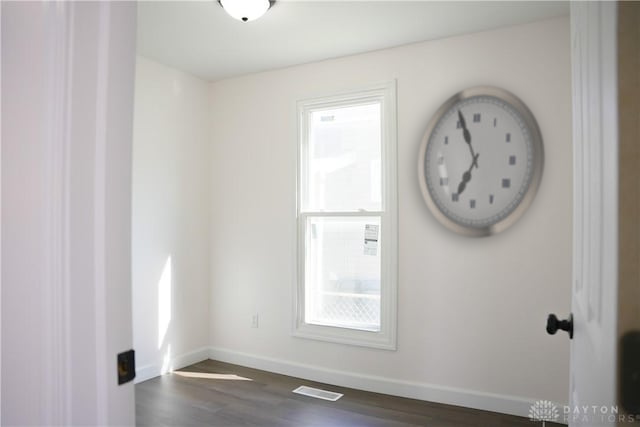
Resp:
**6:56**
